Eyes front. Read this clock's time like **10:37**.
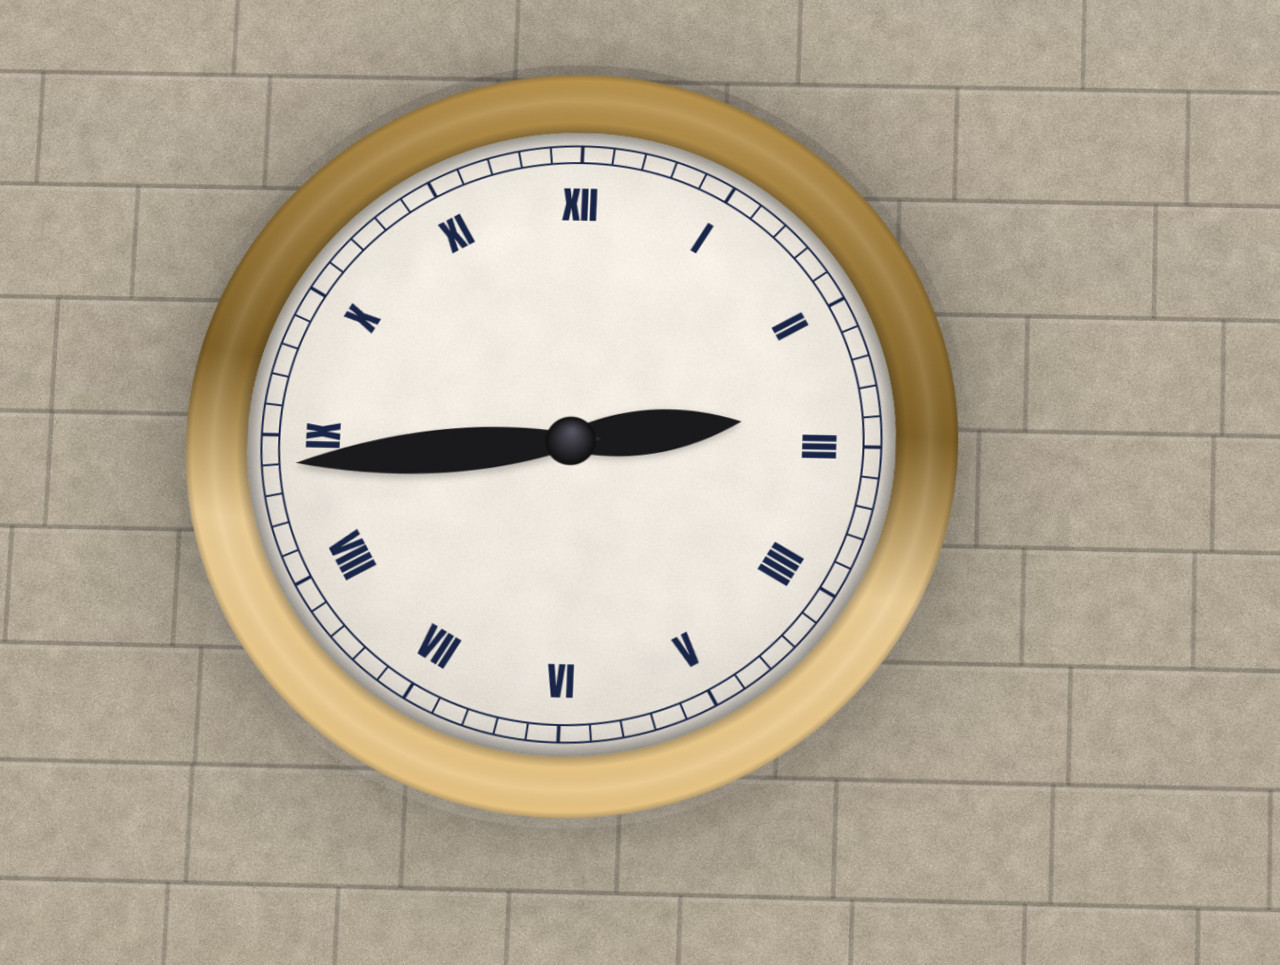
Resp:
**2:44**
